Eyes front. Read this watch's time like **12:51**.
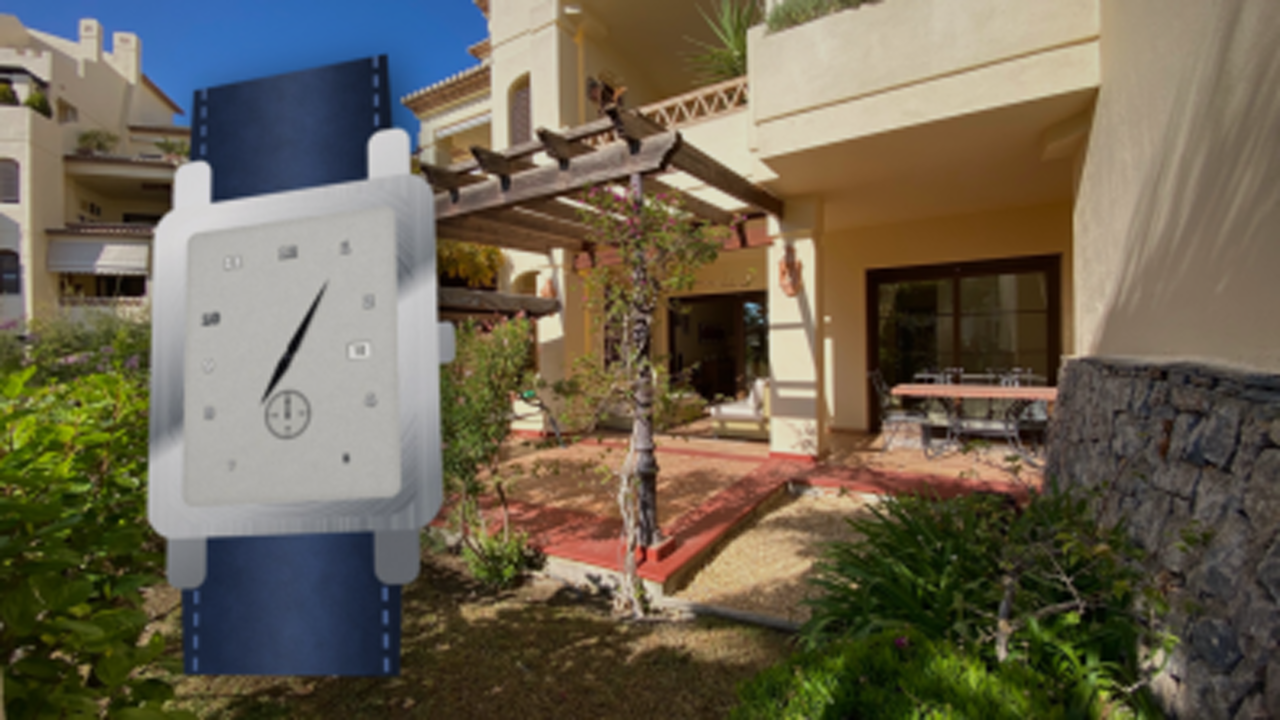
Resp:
**7:05**
